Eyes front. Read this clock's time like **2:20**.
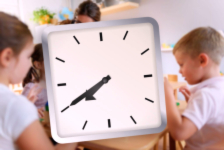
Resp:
**7:40**
